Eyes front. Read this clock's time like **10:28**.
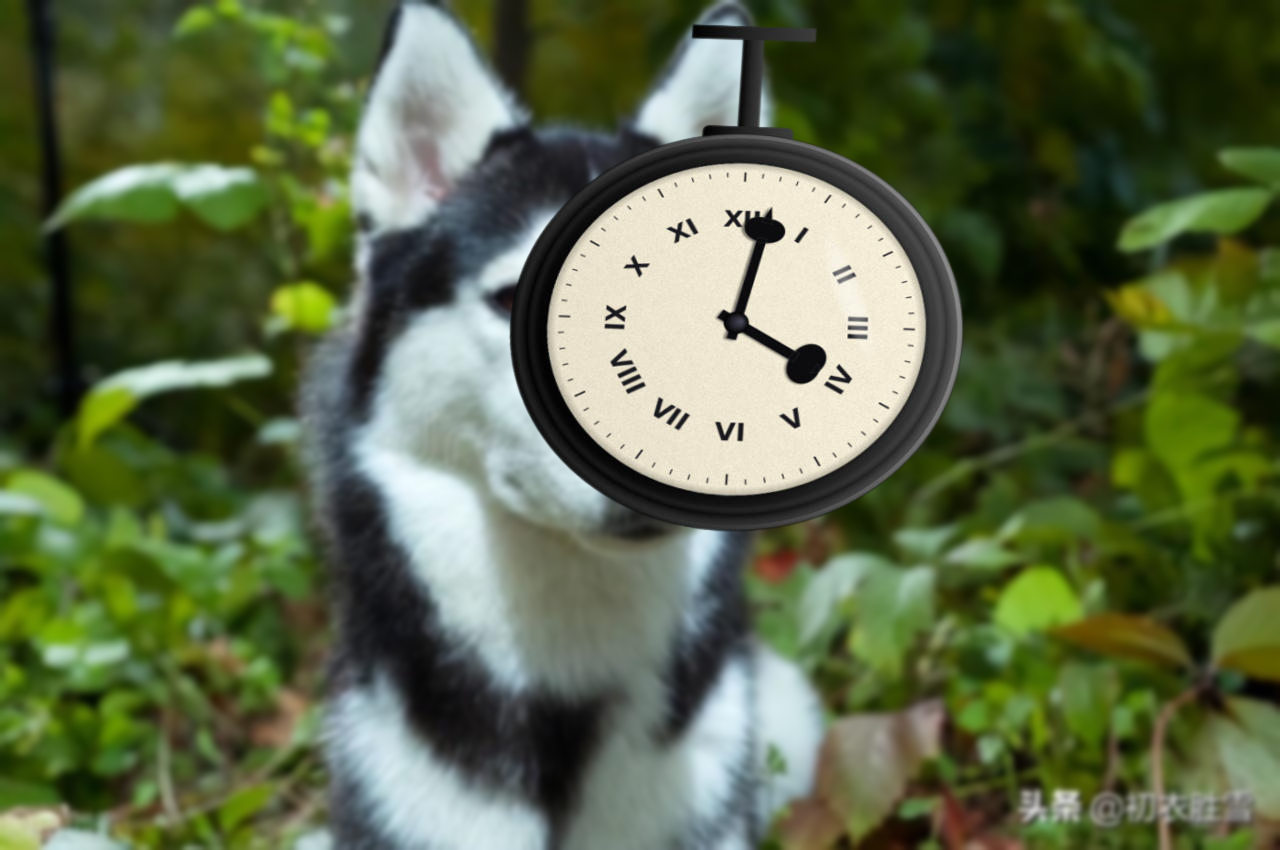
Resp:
**4:02**
